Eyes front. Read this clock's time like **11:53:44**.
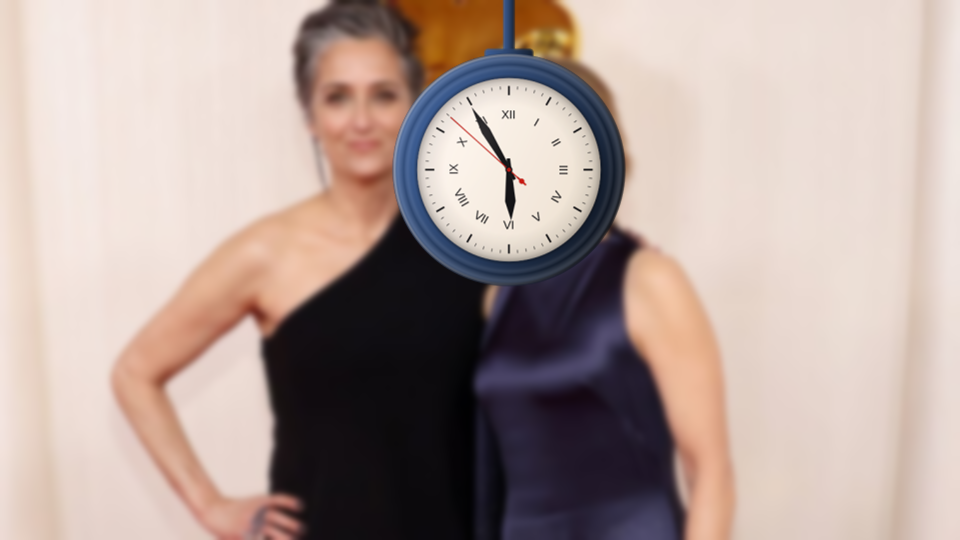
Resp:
**5:54:52**
